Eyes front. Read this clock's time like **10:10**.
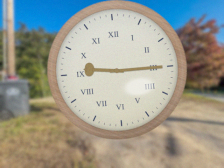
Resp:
**9:15**
